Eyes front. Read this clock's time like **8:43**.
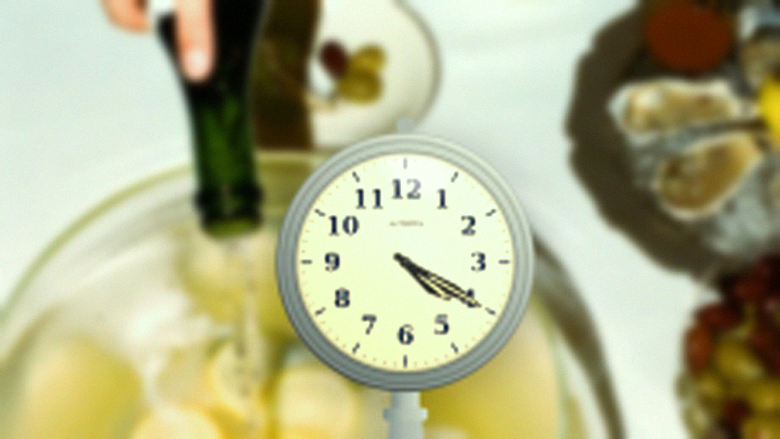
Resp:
**4:20**
